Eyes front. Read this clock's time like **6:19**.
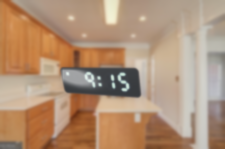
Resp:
**9:15**
